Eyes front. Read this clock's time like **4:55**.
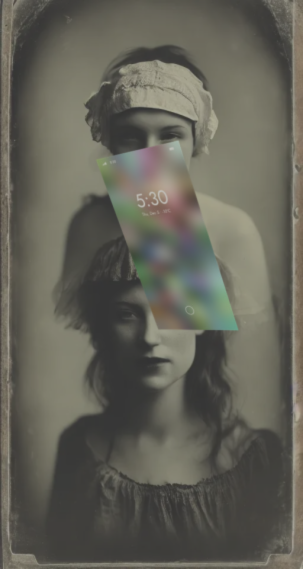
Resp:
**5:30**
